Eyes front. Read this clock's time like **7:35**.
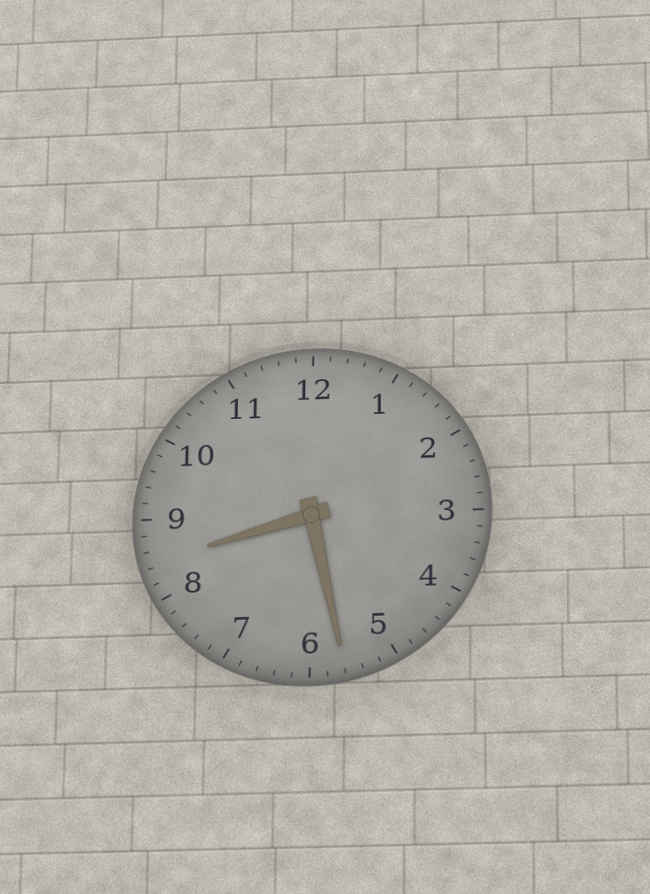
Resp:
**8:28**
